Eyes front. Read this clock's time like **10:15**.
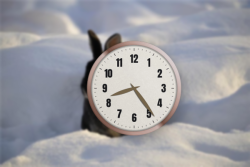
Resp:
**8:24**
